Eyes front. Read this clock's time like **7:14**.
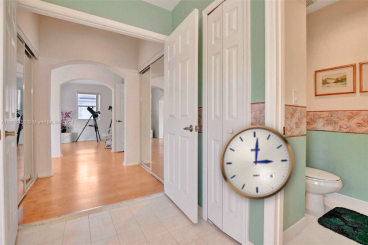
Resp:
**3:01**
